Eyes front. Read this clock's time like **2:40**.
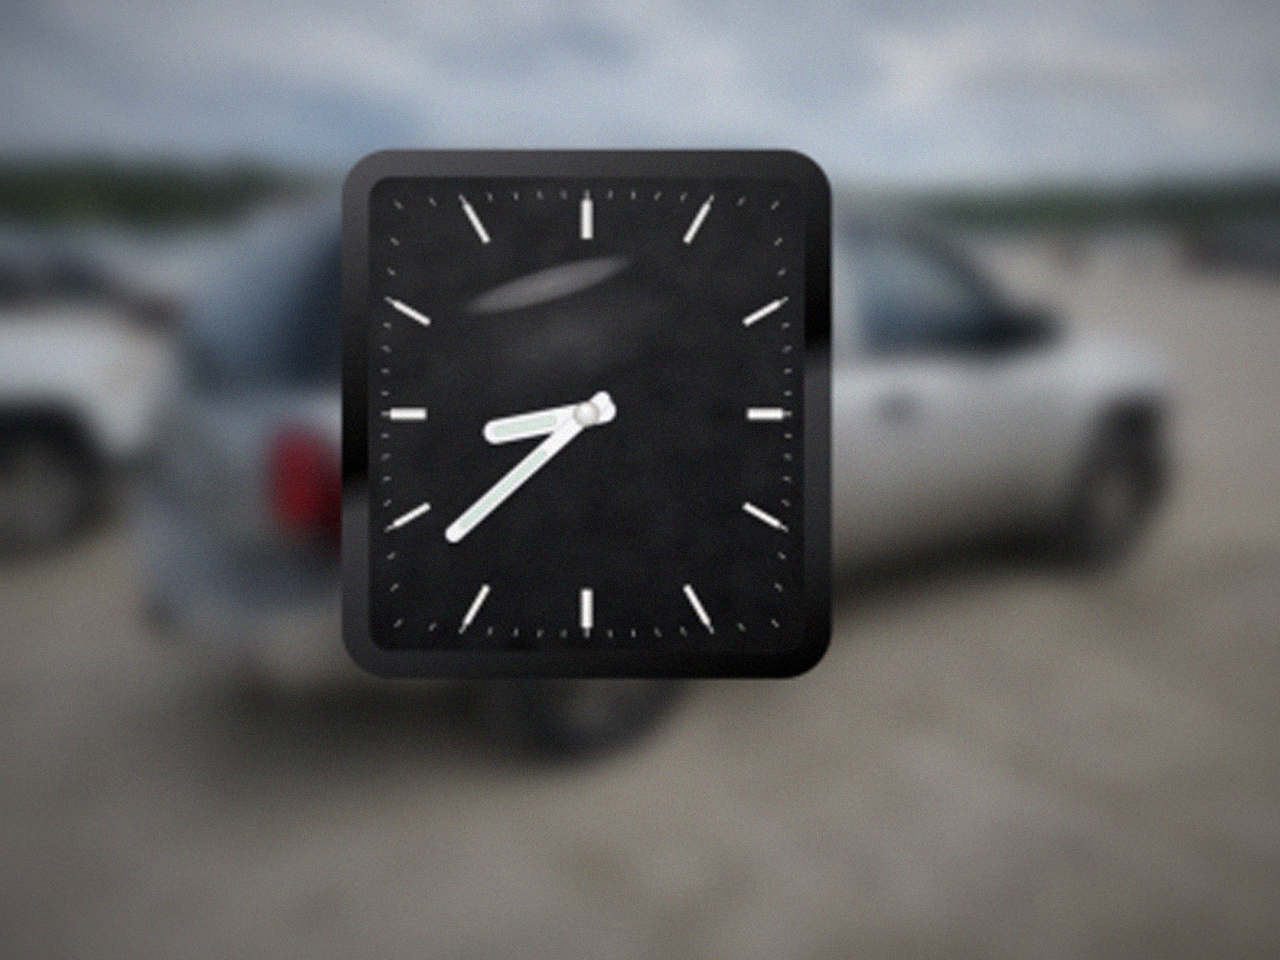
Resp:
**8:38**
